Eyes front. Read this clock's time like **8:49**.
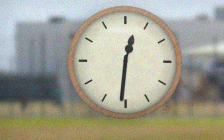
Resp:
**12:31**
